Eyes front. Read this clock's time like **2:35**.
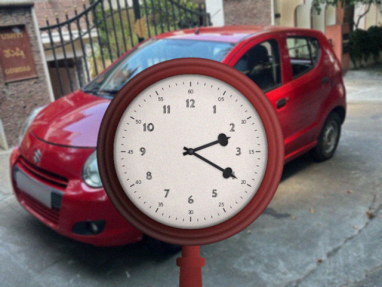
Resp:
**2:20**
